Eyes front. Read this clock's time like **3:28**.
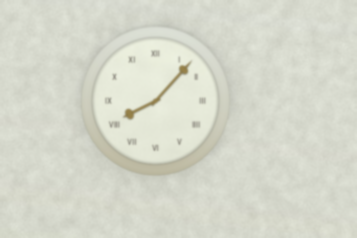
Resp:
**8:07**
